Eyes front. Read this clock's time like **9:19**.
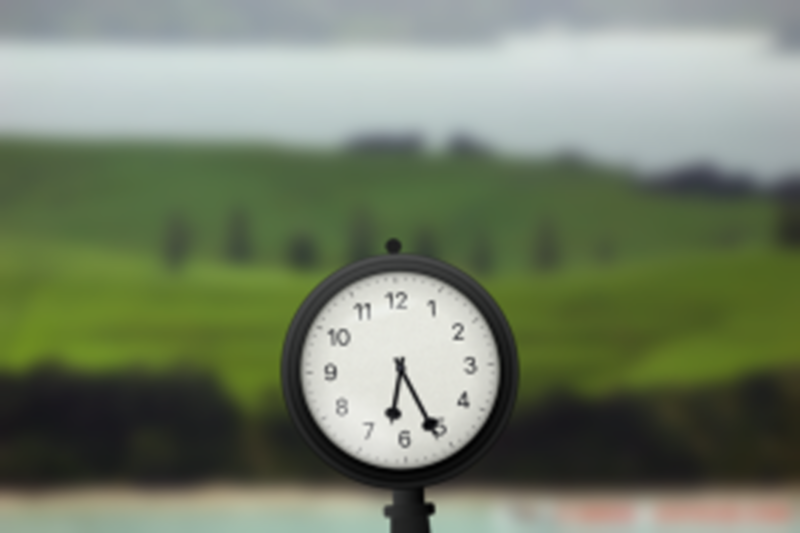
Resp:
**6:26**
